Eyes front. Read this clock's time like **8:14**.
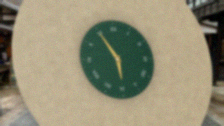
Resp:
**5:55**
